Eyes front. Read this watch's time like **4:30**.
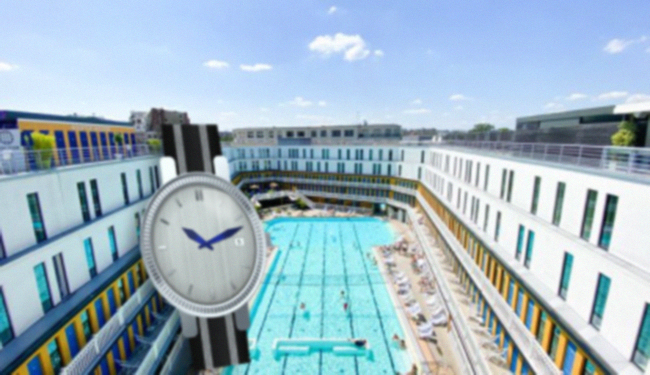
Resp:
**10:12**
